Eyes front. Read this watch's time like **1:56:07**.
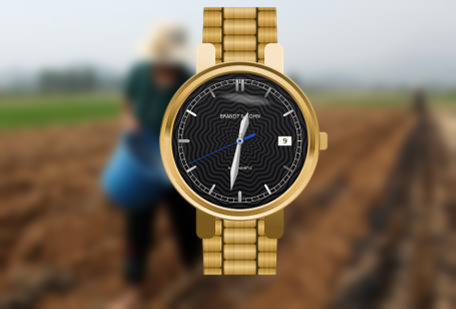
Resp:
**12:31:41**
